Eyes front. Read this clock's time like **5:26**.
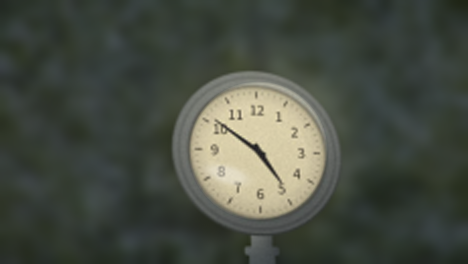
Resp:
**4:51**
